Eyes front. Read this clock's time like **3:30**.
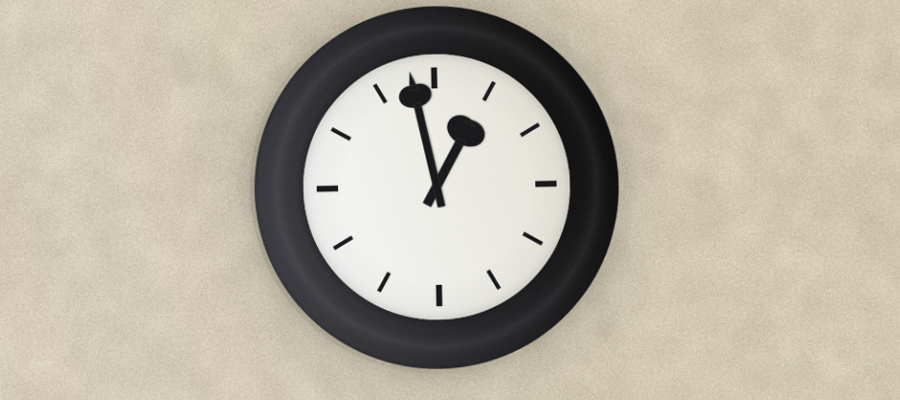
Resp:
**12:58**
